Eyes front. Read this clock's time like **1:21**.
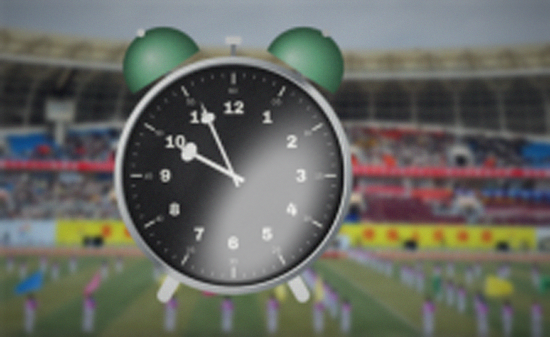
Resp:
**9:56**
